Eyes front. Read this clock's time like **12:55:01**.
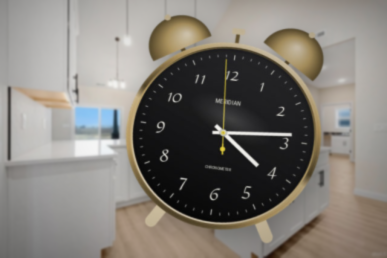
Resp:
**4:13:59**
